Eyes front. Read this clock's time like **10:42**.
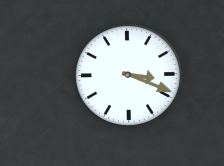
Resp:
**3:19**
